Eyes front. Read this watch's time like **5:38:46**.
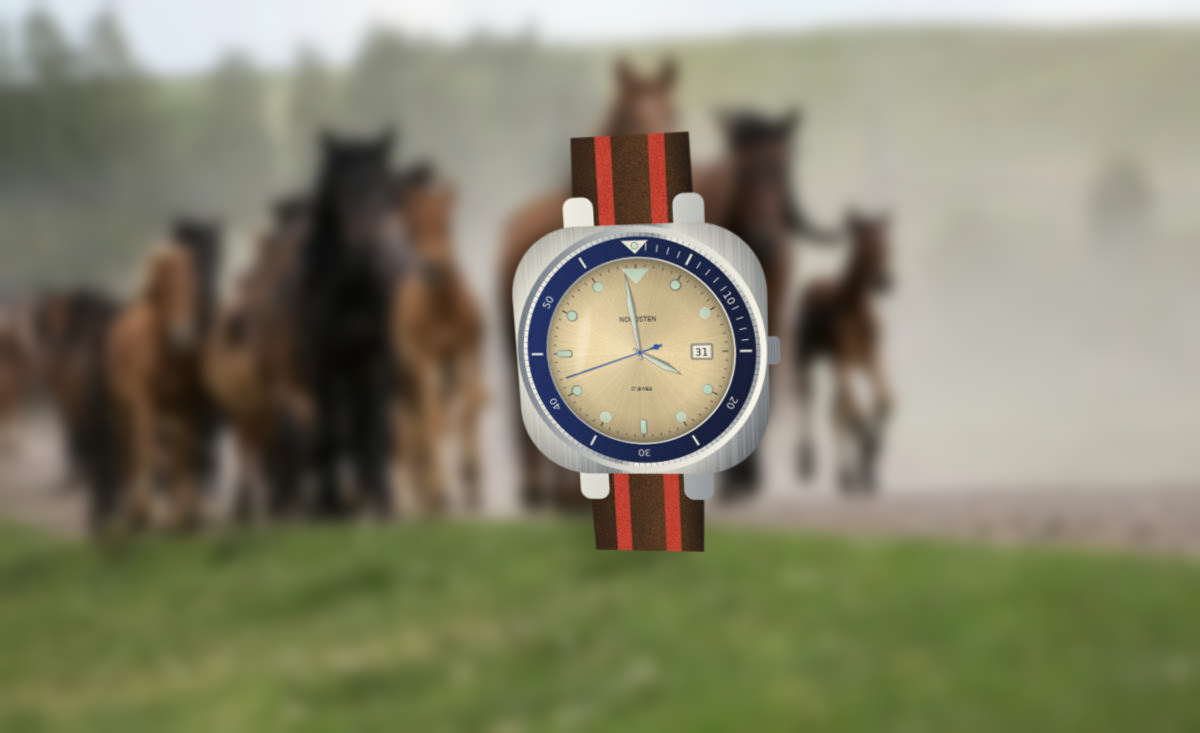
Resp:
**3:58:42**
